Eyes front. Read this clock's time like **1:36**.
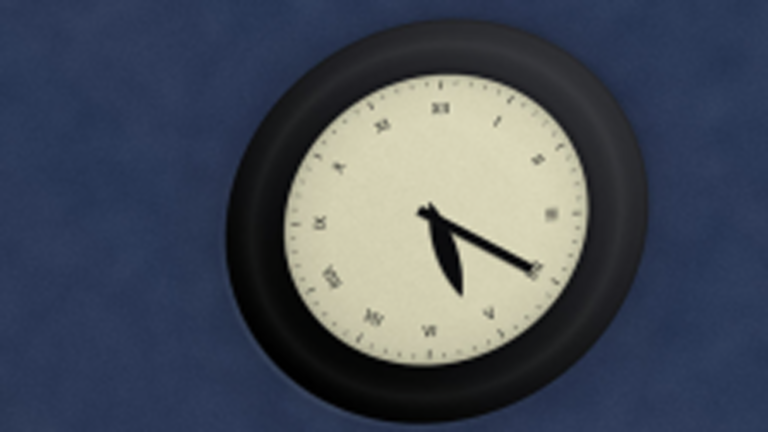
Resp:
**5:20**
